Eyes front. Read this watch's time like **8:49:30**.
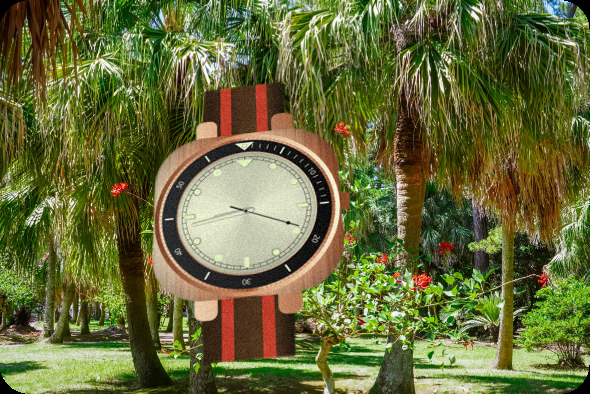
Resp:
**8:43:19**
